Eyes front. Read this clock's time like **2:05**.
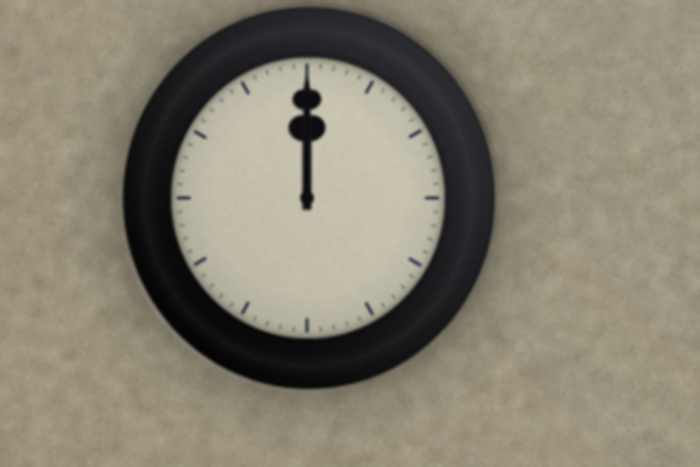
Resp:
**12:00**
